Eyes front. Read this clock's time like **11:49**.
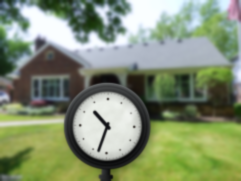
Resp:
**10:33**
